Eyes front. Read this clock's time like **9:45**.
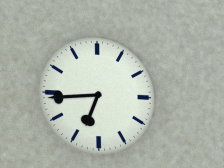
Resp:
**6:44**
